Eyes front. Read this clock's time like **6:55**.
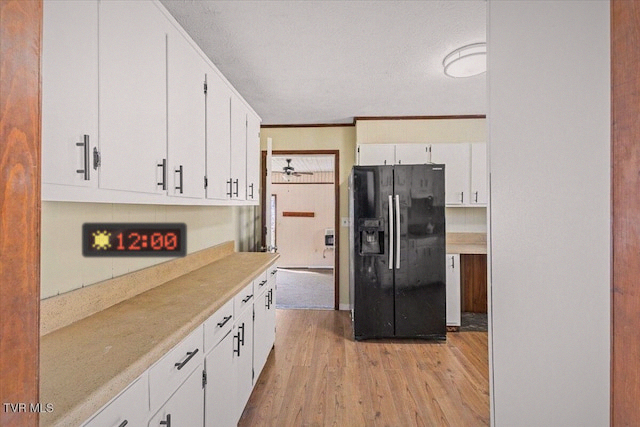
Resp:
**12:00**
